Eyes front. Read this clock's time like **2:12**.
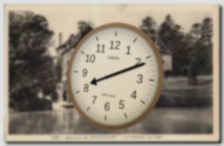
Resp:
**8:11**
